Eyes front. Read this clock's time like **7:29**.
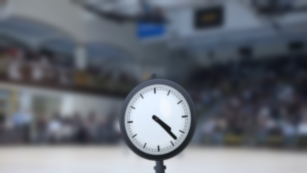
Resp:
**4:23**
